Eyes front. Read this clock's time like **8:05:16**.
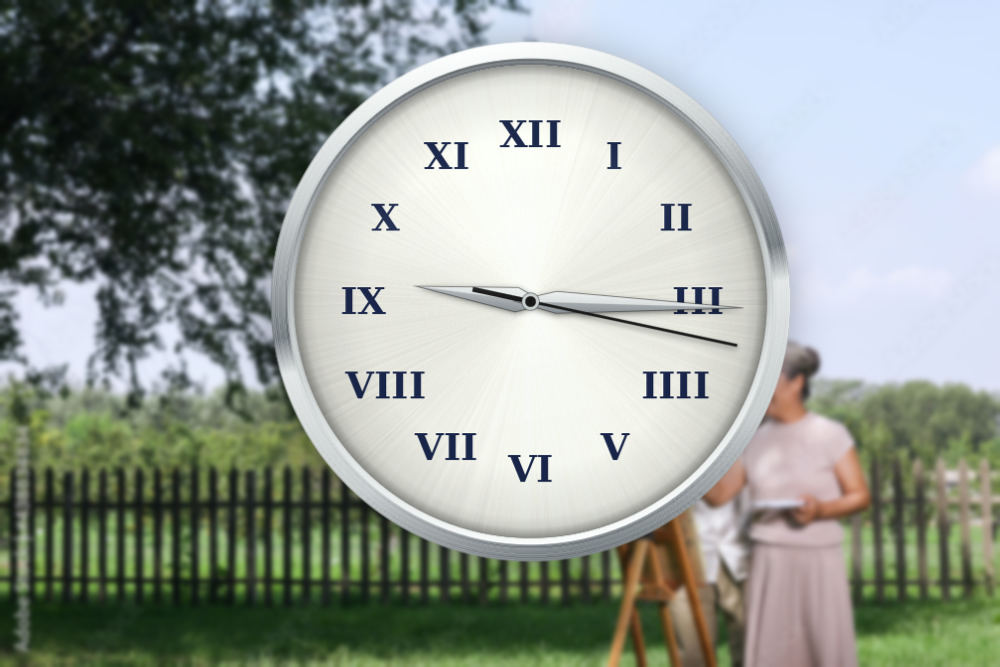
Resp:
**9:15:17**
